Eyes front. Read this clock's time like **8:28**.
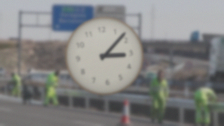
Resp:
**3:08**
